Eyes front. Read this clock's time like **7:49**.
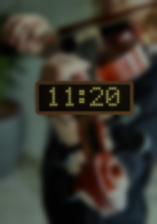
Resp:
**11:20**
